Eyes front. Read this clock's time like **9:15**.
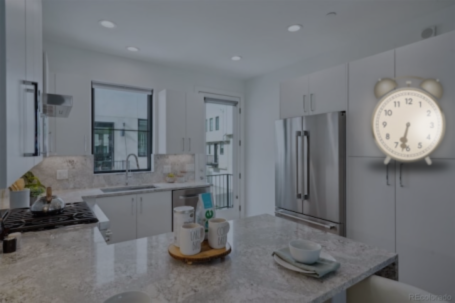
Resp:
**6:32**
